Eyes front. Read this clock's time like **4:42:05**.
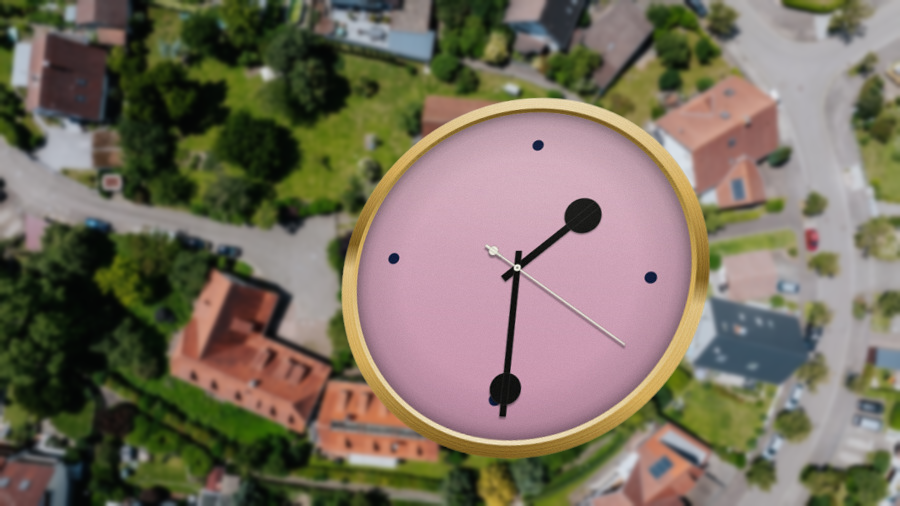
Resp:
**1:29:20**
